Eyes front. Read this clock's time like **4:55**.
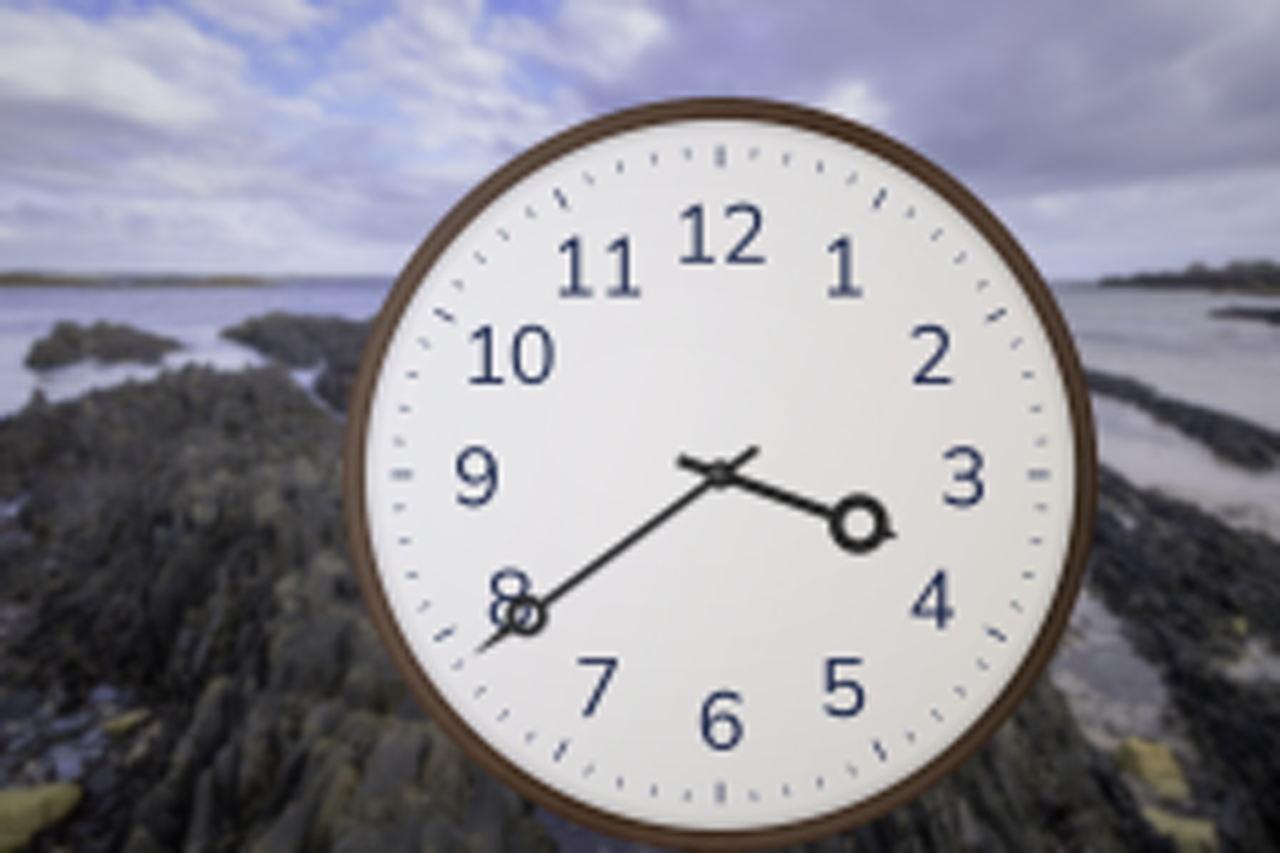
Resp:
**3:39**
